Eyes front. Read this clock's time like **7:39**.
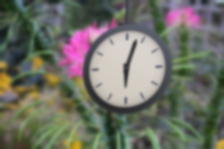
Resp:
**6:03**
